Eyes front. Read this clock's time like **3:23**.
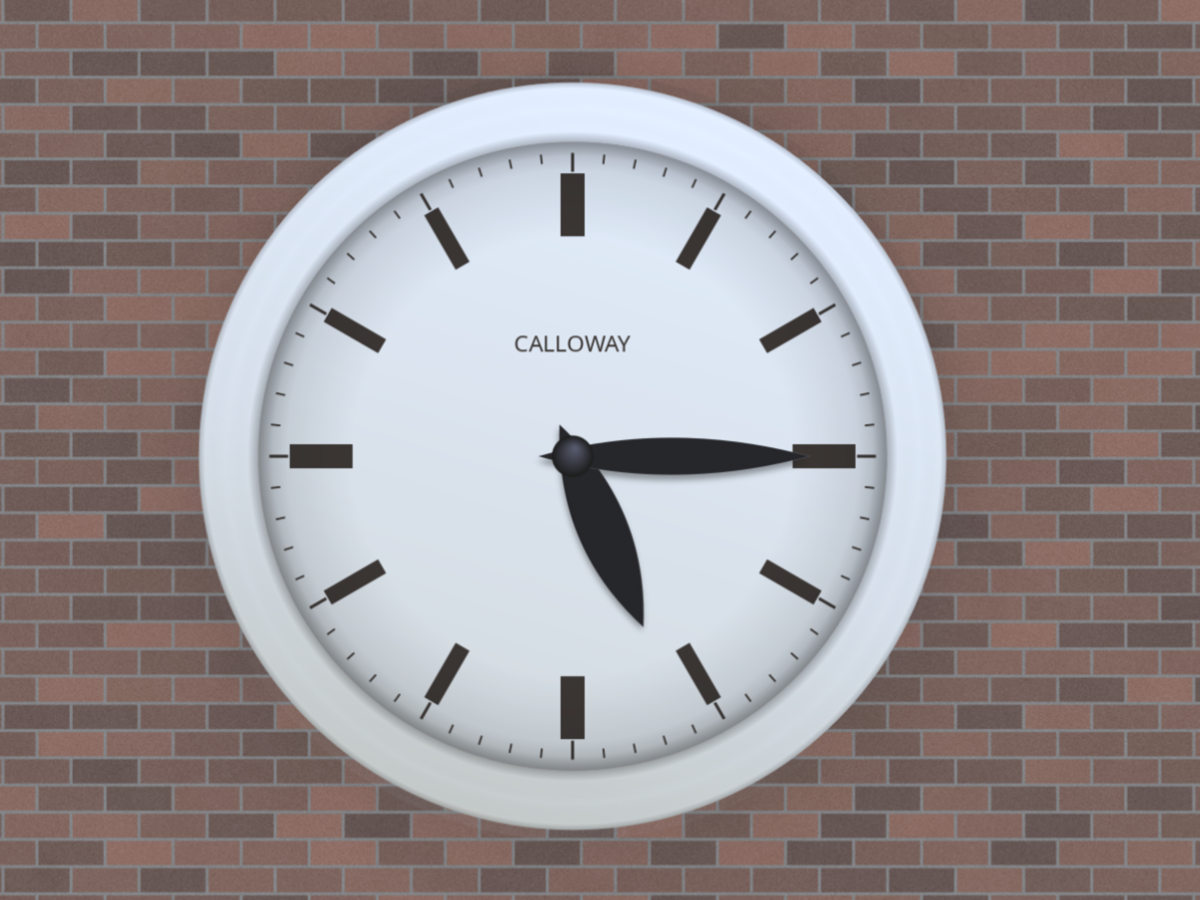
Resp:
**5:15**
